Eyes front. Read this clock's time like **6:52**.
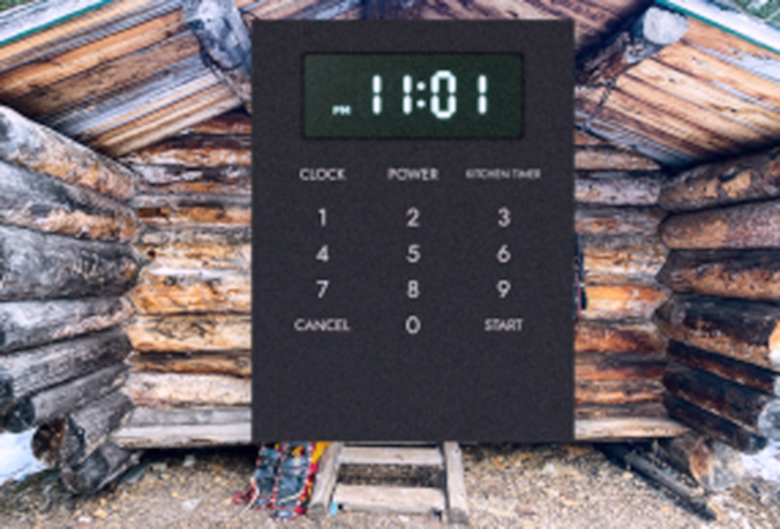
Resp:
**11:01**
